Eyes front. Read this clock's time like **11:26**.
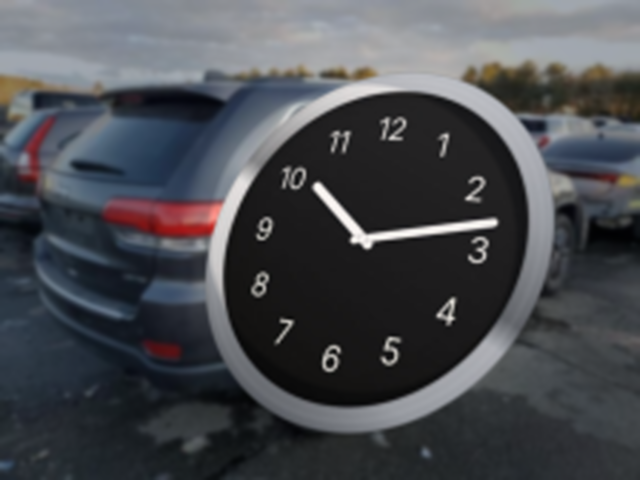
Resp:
**10:13**
